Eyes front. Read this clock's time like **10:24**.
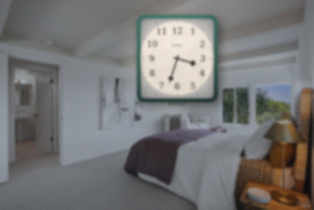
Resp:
**3:33**
